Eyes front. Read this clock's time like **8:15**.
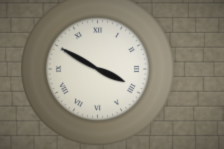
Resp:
**3:50**
